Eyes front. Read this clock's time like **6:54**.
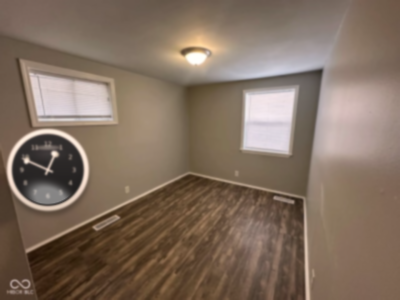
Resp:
**12:49**
